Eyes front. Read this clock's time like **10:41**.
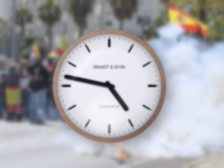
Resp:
**4:47**
